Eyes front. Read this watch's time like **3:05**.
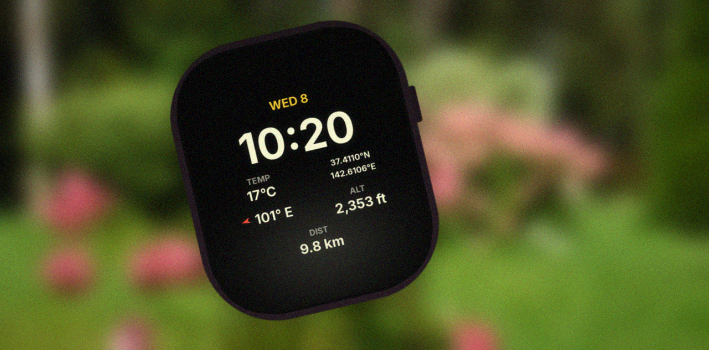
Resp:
**10:20**
